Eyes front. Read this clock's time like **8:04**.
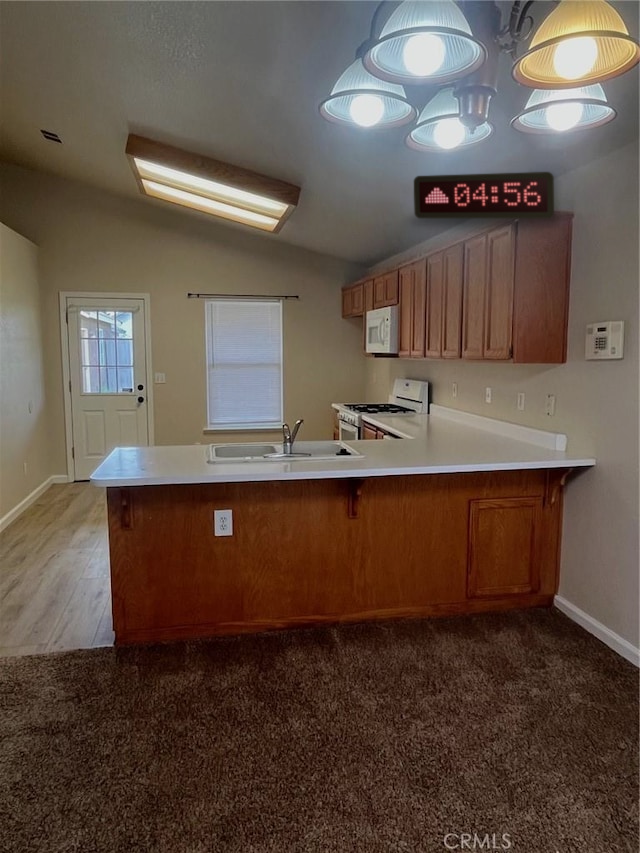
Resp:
**4:56**
